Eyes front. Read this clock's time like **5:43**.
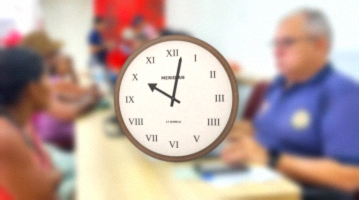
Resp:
**10:02**
